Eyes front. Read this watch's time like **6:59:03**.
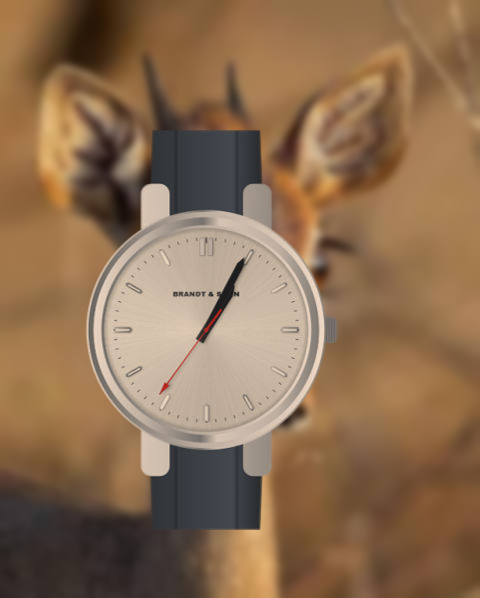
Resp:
**1:04:36**
